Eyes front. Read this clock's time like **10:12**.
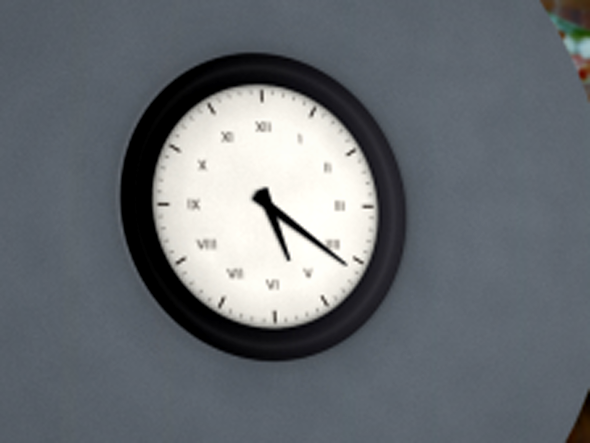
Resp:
**5:21**
